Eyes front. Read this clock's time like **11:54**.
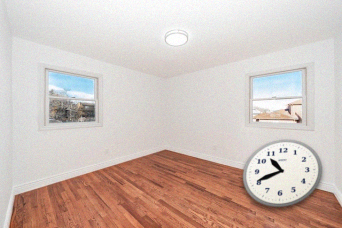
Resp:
**10:41**
